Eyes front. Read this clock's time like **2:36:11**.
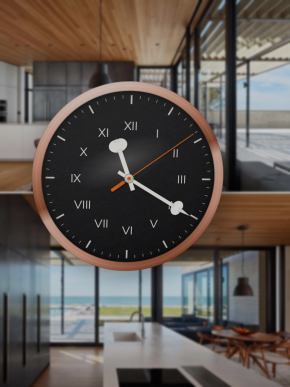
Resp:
**11:20:09**
